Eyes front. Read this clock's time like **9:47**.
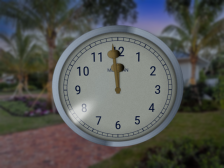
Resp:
**11:59**
